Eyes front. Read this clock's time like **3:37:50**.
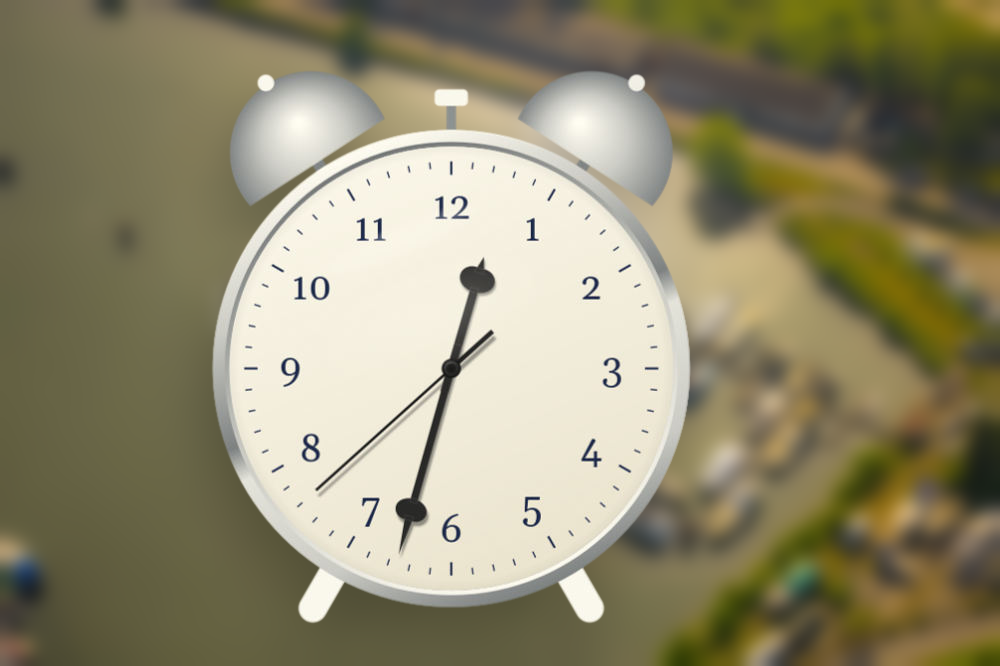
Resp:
**12:32:38**
